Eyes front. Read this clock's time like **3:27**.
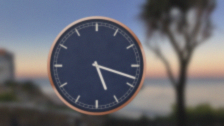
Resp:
**5:18**
